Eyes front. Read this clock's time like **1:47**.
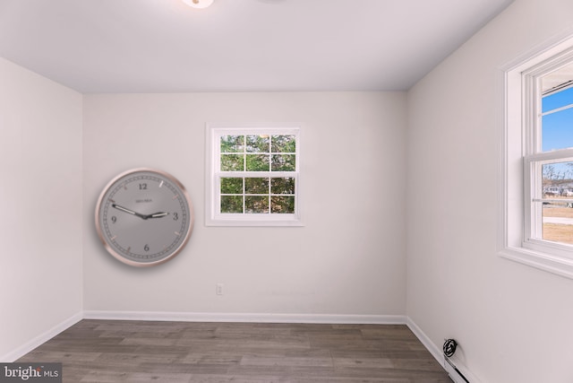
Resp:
**2:49**
